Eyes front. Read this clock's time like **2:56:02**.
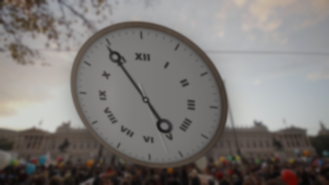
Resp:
**4:54:27**
